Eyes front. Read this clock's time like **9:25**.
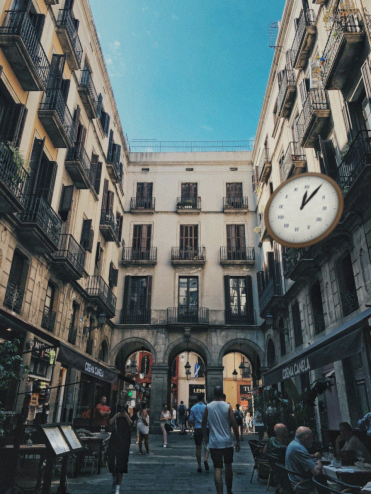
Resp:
**12:05**
